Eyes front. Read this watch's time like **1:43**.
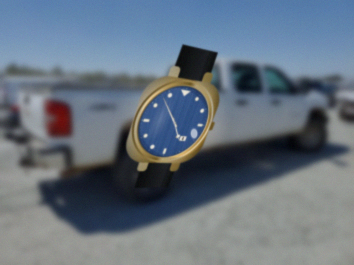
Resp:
**4:53**
